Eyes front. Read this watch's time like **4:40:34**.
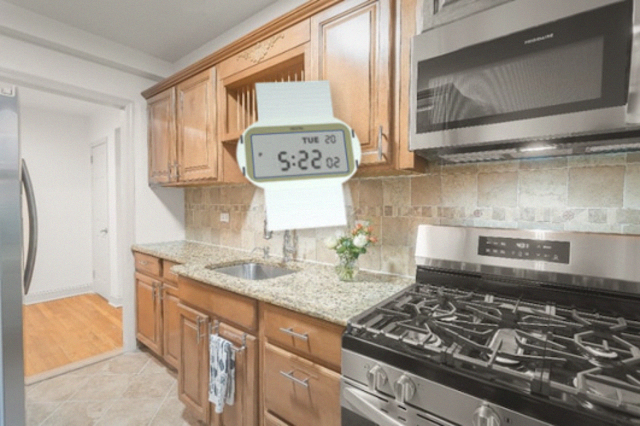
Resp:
**5:22:02**
